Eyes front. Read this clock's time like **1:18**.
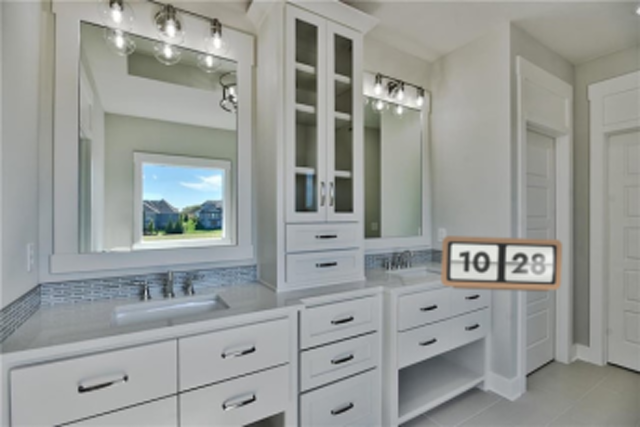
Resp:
**10:28**
